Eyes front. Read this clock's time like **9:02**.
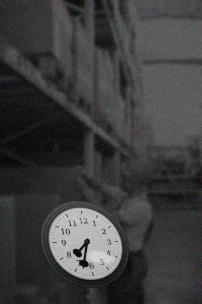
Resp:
**7:33**
